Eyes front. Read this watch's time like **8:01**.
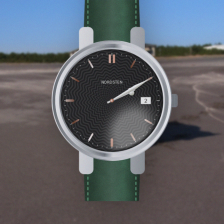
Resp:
**2:10**
